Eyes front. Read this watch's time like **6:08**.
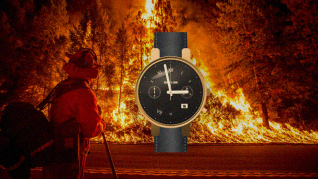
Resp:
**2:58**
